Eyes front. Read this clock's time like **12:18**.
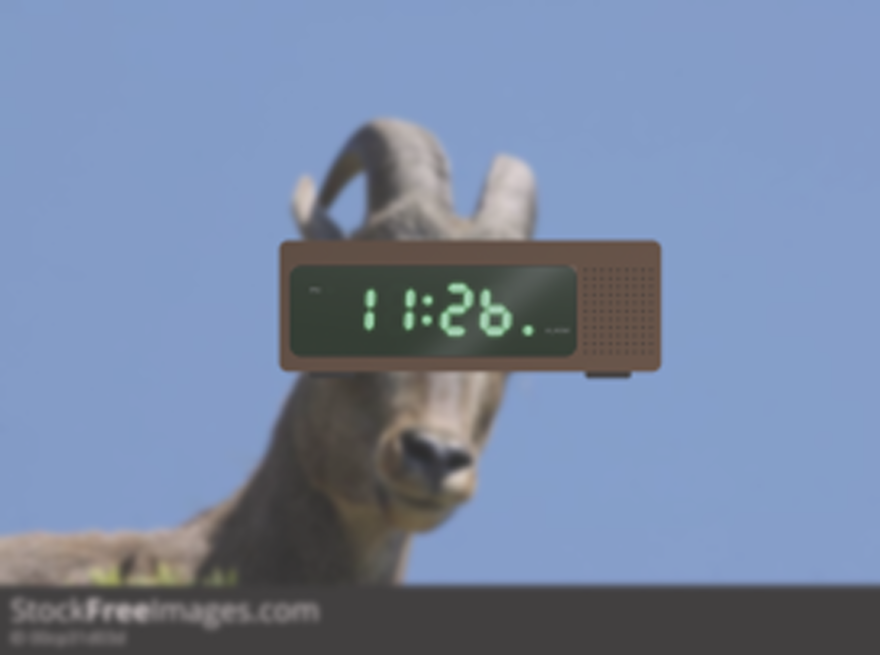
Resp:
**11:26**
